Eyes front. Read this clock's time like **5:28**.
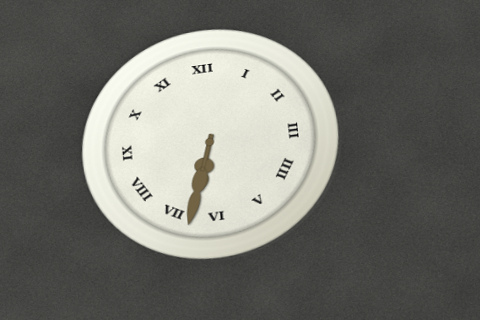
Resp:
**6:33**
